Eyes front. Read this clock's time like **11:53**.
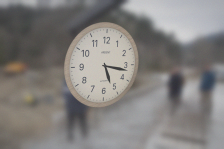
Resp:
**5:17**
